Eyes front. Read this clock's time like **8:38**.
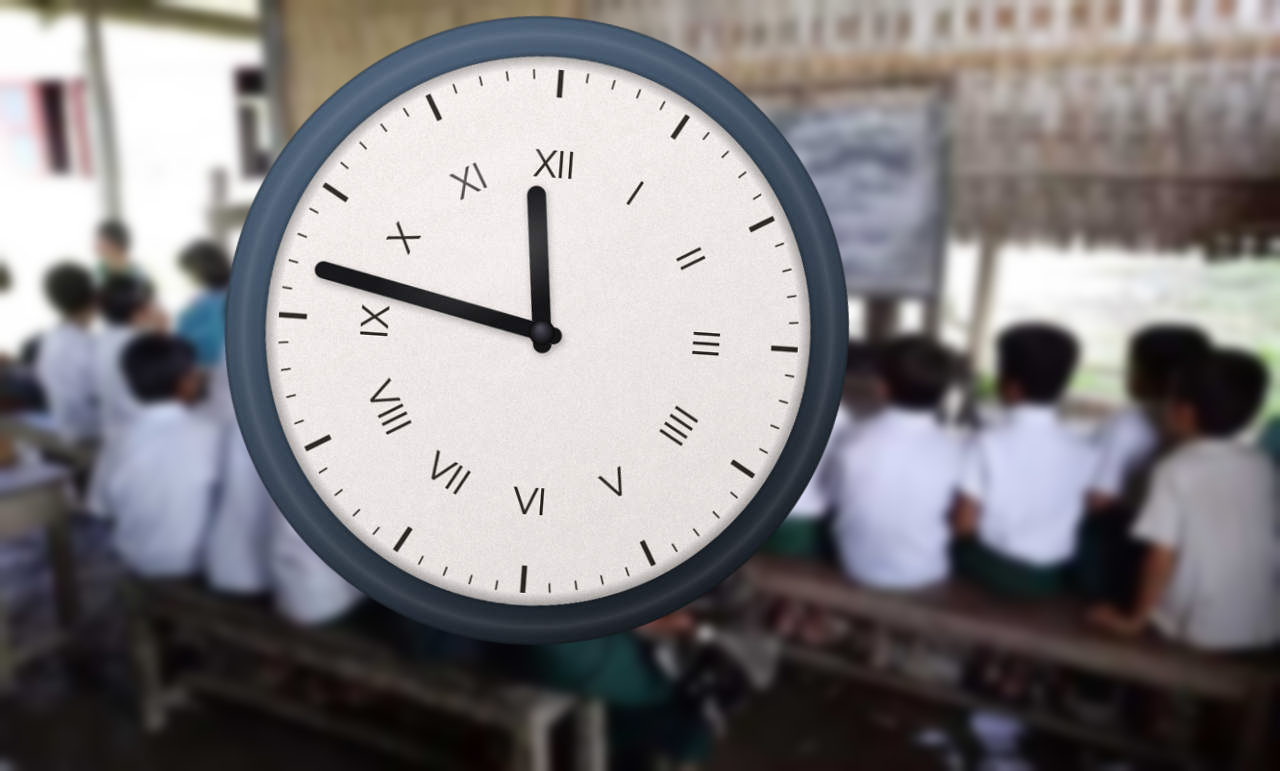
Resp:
**11:47**
